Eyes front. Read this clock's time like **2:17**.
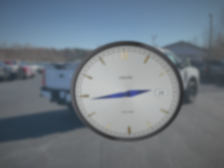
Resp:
**2:44**
